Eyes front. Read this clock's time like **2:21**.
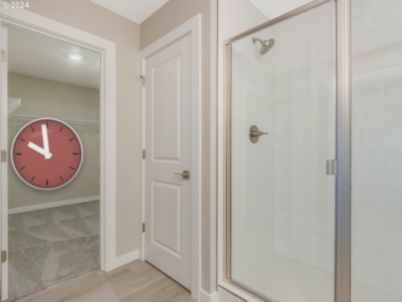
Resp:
**9:59**
